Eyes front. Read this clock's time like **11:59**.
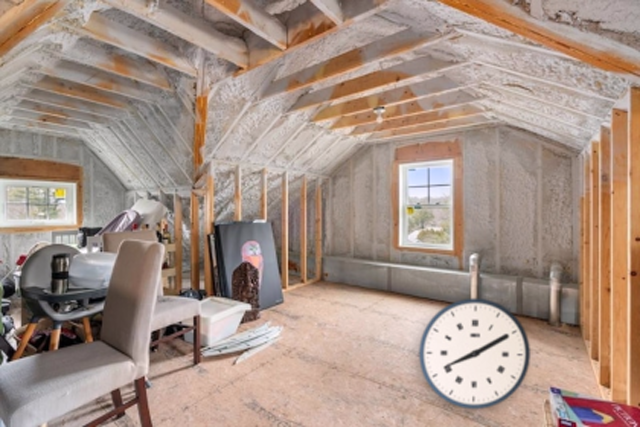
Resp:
**8:10**
